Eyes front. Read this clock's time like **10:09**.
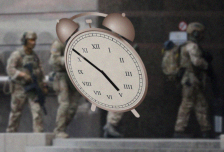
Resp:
**4:52**
